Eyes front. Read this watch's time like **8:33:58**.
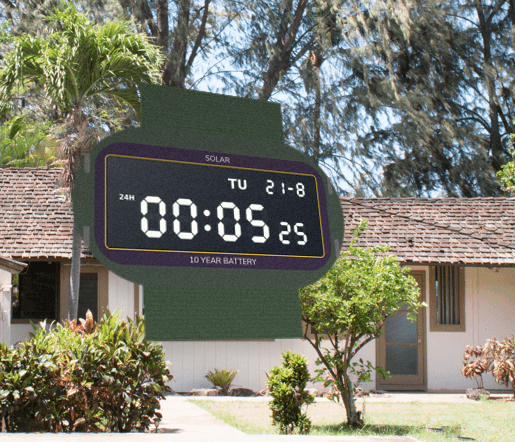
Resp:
**0:05:25**
